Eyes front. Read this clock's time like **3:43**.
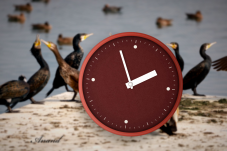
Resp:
**1:56**
